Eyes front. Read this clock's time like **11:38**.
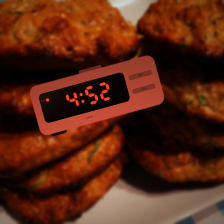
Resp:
**4:52**
